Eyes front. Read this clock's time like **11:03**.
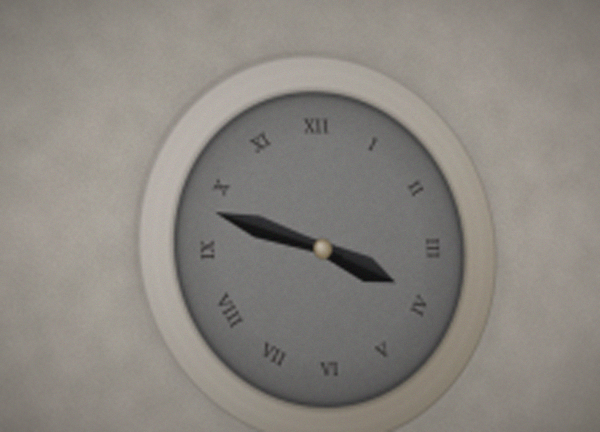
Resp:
**3:48**
